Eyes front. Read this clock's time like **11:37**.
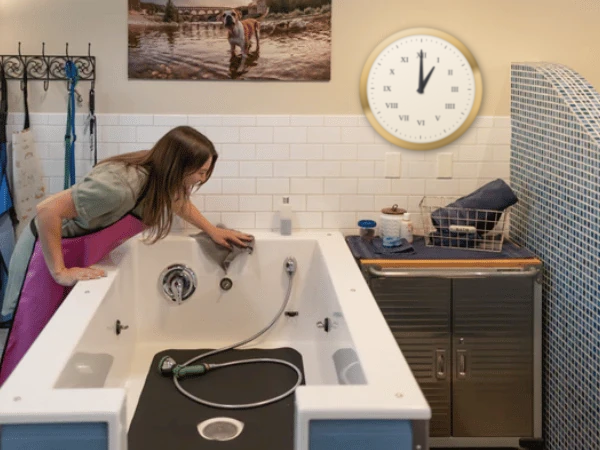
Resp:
**1:00**
